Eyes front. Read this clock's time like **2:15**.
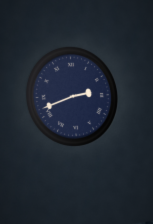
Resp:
**2:42**
